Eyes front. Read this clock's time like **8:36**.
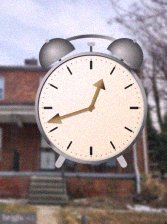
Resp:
**12:42**
